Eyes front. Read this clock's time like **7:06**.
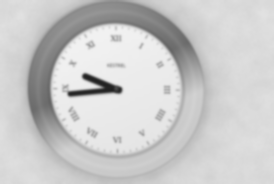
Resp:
**9:44**
